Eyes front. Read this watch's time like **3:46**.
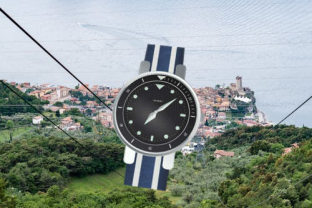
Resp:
**7:08**
